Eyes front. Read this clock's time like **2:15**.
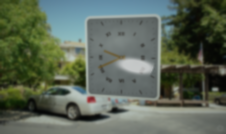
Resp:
**9:41**
